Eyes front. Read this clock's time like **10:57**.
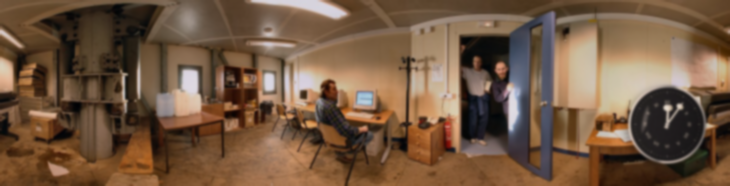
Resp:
**12:06**
